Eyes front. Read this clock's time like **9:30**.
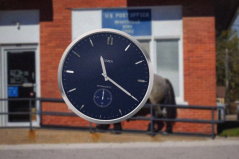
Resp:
**11:20**
